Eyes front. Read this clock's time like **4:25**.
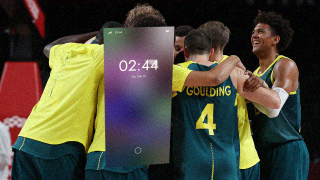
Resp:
**2:44**
